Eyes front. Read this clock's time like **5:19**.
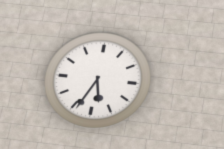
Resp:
**5:34**
